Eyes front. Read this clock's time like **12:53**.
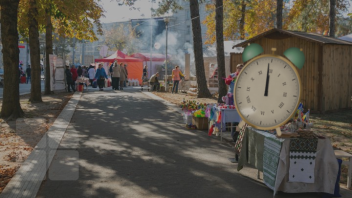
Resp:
**11:59**
